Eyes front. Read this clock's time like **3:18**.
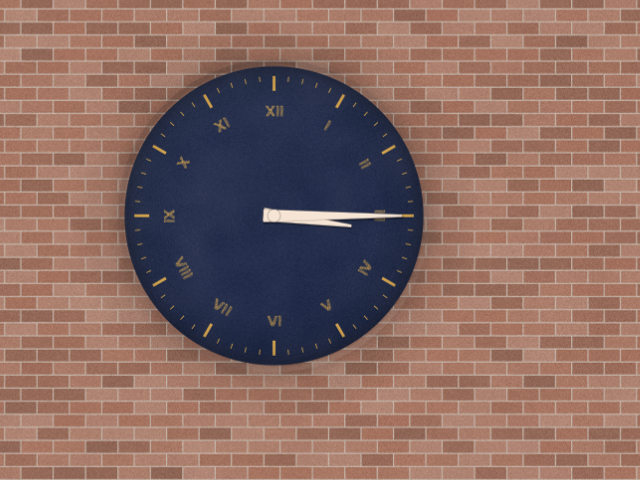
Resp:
**3:15**
